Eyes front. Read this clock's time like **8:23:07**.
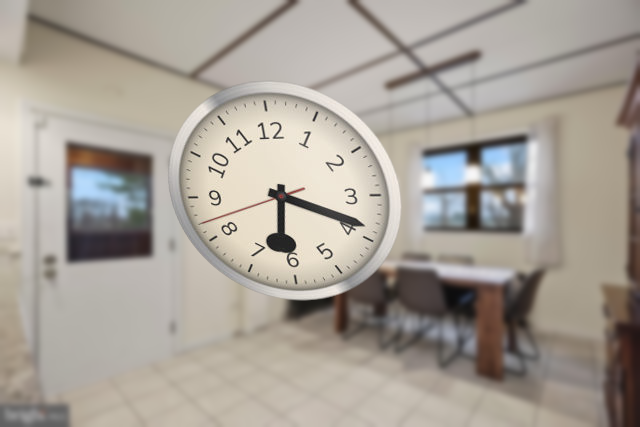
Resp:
**6:18:42**
